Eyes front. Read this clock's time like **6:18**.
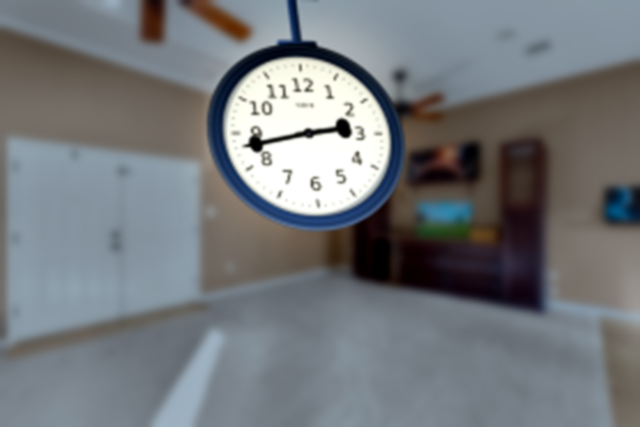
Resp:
**2:43**
